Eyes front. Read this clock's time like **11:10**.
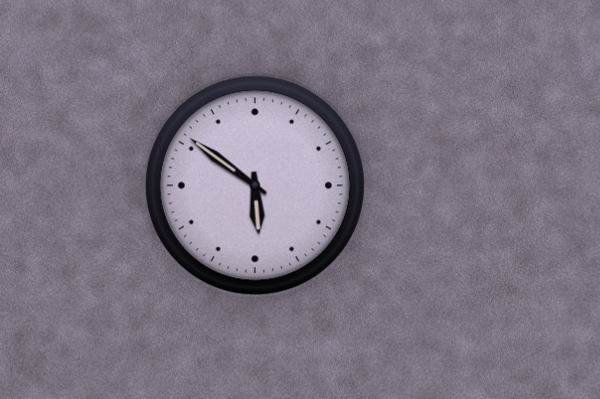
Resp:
**5:51**
